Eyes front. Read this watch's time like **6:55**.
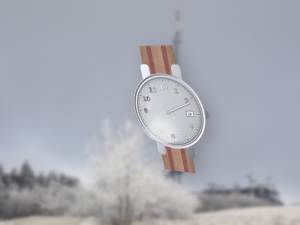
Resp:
**2:11**
